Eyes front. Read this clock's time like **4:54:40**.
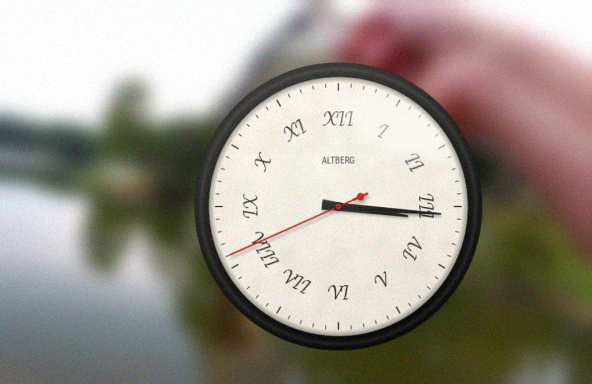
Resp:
**3:15:41**
